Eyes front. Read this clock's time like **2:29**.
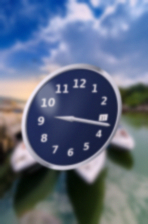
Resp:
**9:17**
